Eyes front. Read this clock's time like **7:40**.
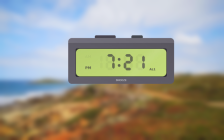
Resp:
**7:21**
